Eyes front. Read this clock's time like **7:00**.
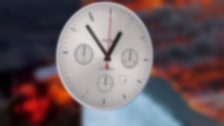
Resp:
**12:53**
